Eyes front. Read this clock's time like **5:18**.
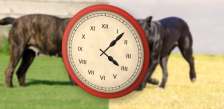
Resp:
**4:07**
